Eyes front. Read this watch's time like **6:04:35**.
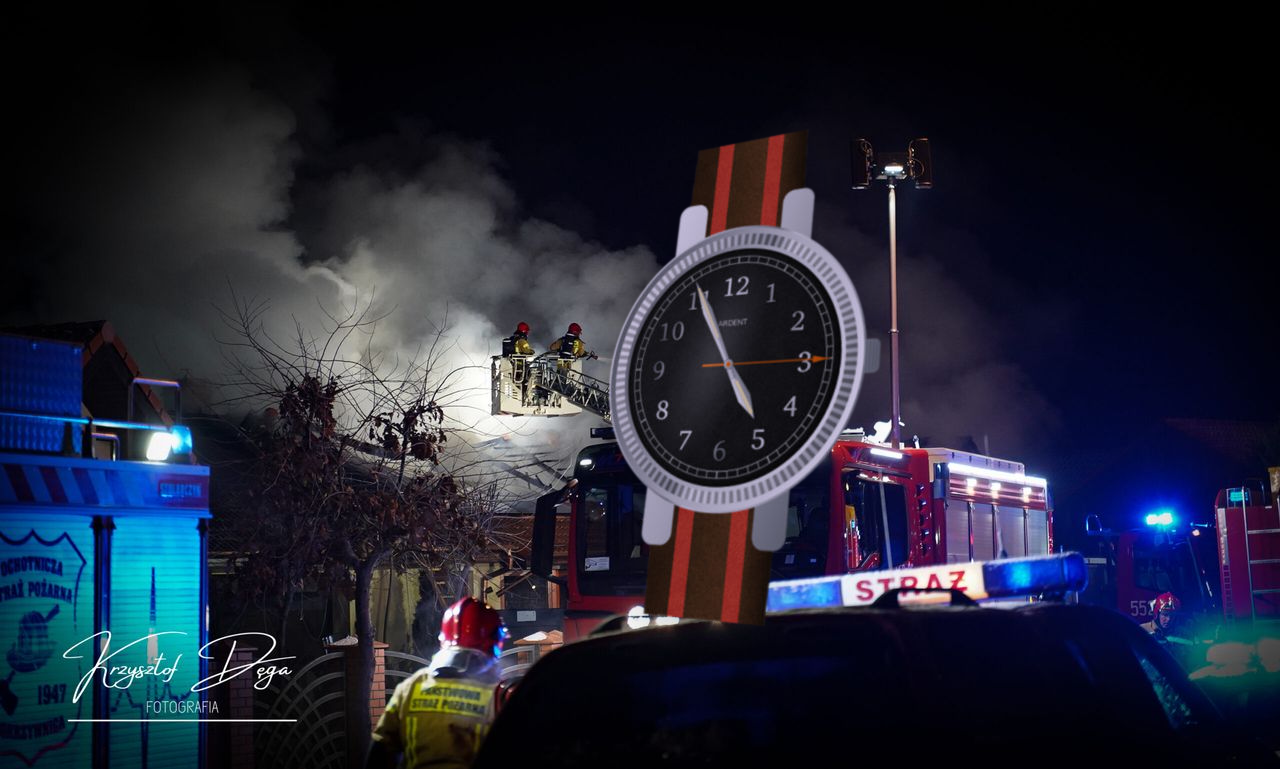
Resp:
**4:55:15**
